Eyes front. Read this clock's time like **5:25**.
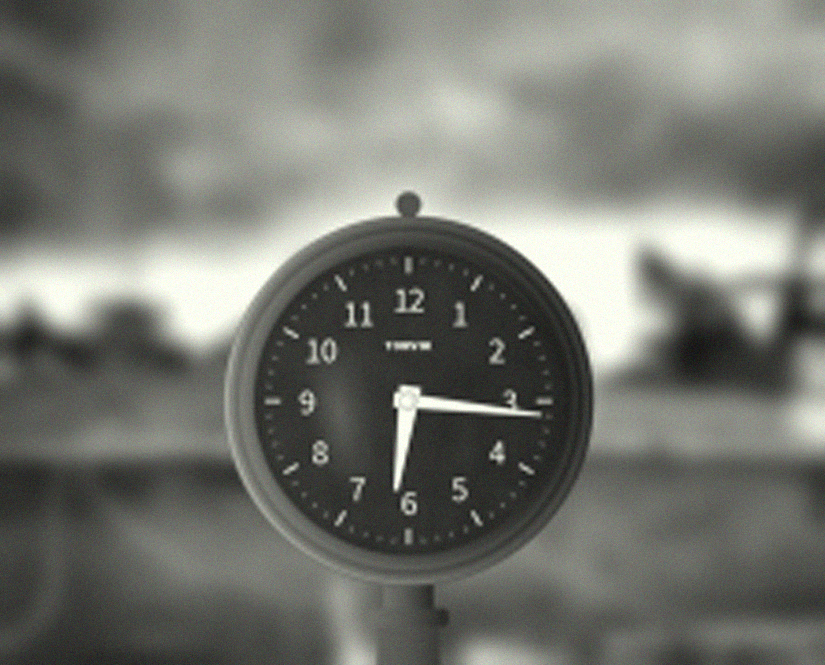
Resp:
**6:16**
